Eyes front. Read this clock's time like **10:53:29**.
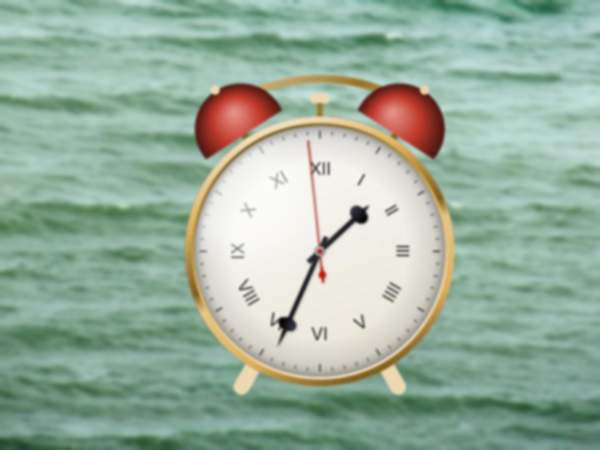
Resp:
**1:33:59**
